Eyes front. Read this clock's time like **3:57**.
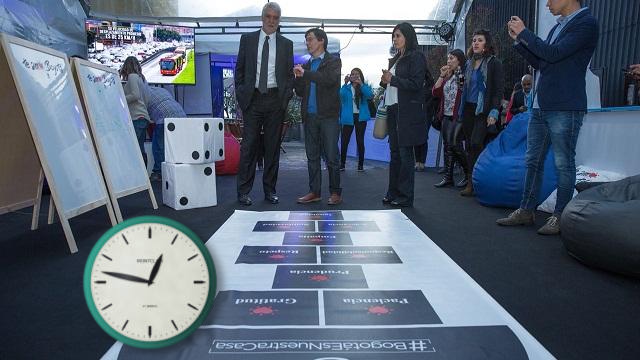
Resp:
**12:47**
